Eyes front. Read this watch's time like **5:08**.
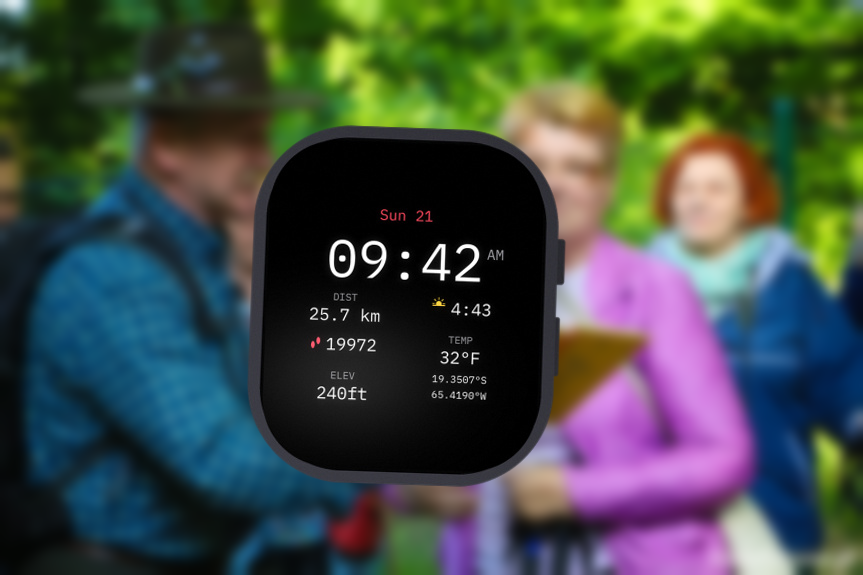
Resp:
**9:42**
